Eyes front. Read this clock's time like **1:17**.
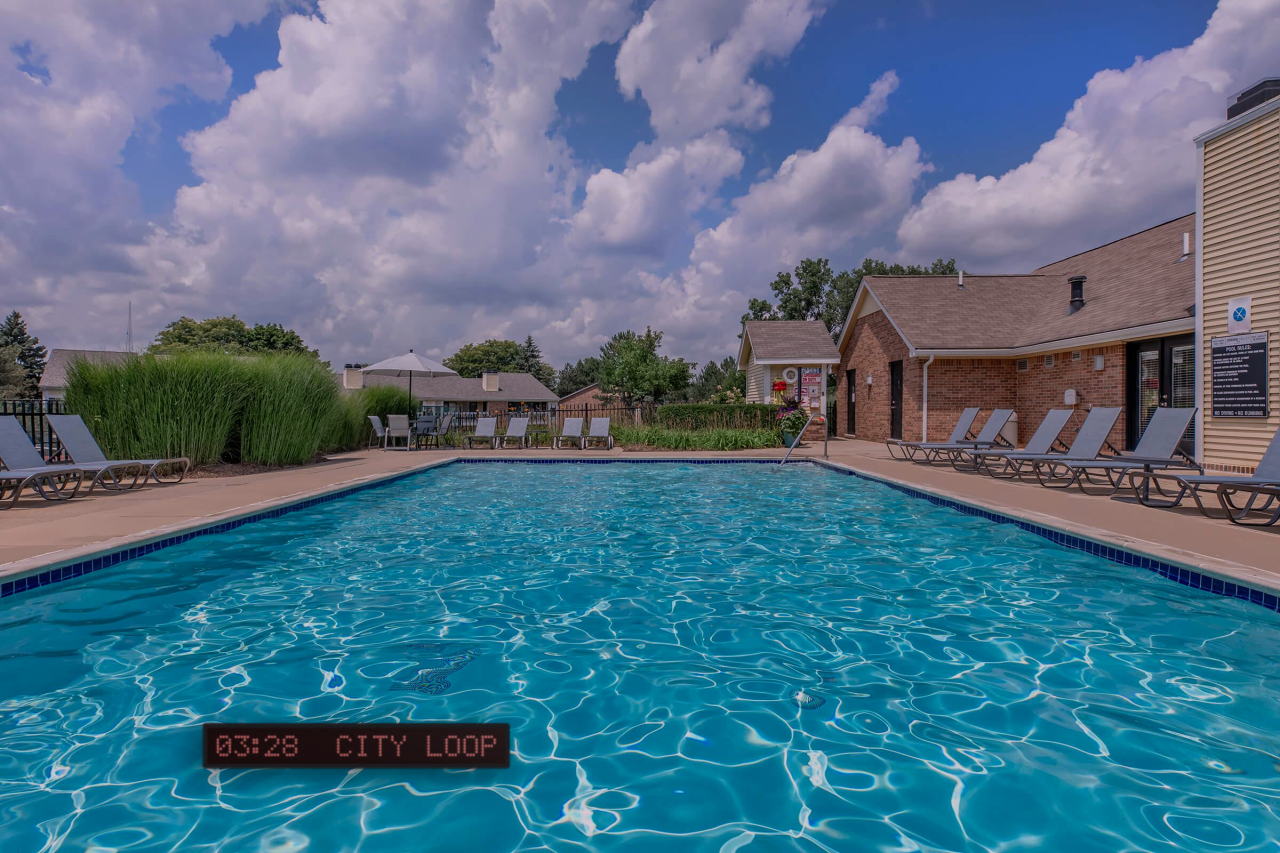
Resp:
**3:28**
